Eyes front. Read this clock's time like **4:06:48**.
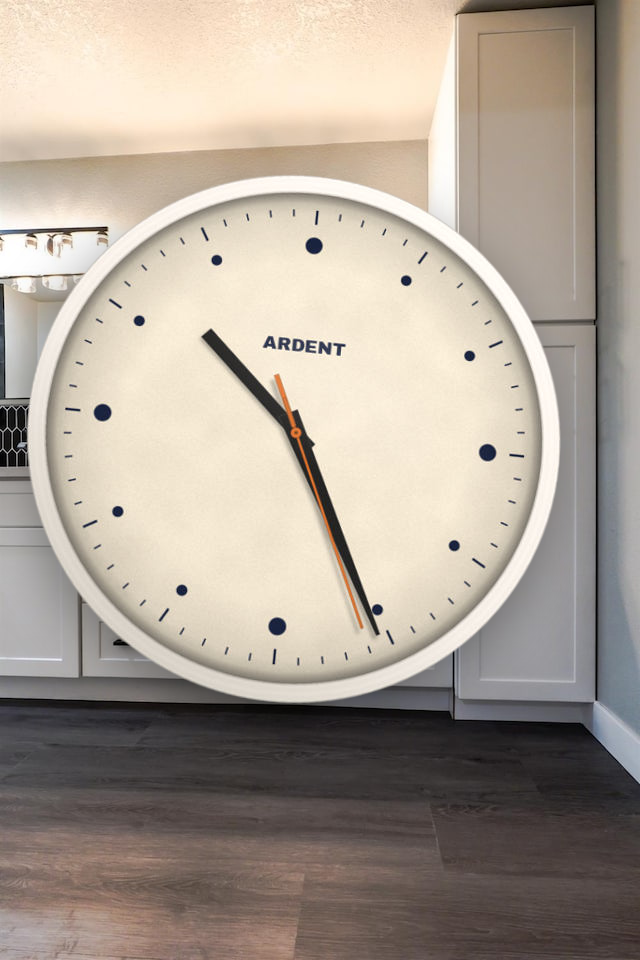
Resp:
**10:25:26**
